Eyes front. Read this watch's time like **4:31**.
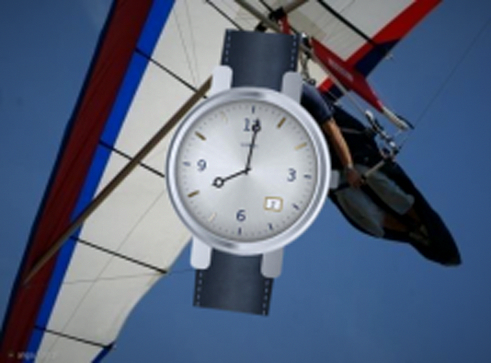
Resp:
**8:01**
